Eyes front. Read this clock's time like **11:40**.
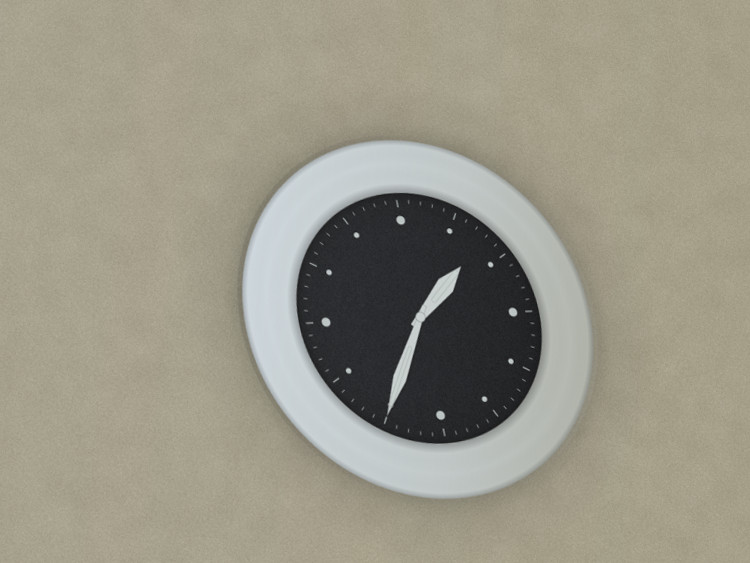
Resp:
**1:35**
